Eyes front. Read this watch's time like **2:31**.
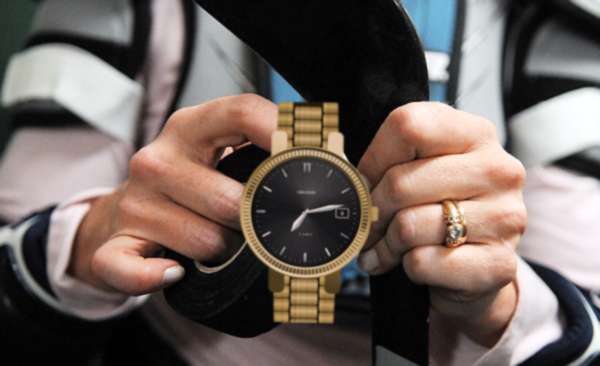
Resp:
**7:13**
